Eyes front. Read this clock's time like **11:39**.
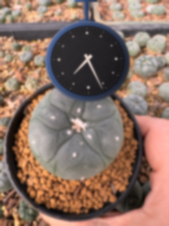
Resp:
**7:26**
